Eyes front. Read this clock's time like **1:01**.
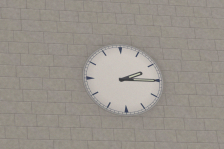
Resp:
**2:15**
